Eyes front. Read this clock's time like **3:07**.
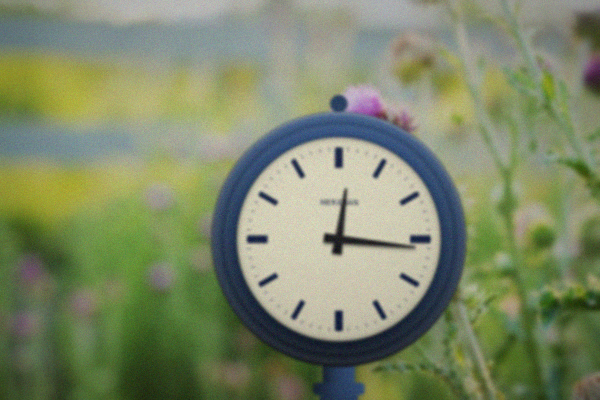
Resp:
**12:16**
